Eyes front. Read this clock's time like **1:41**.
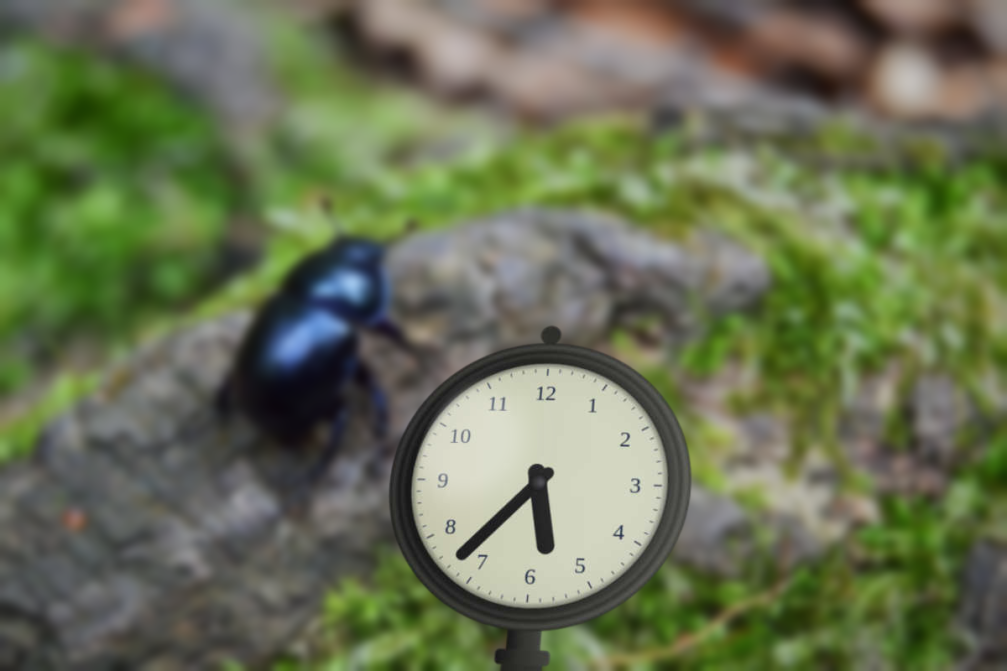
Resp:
**5:37**
